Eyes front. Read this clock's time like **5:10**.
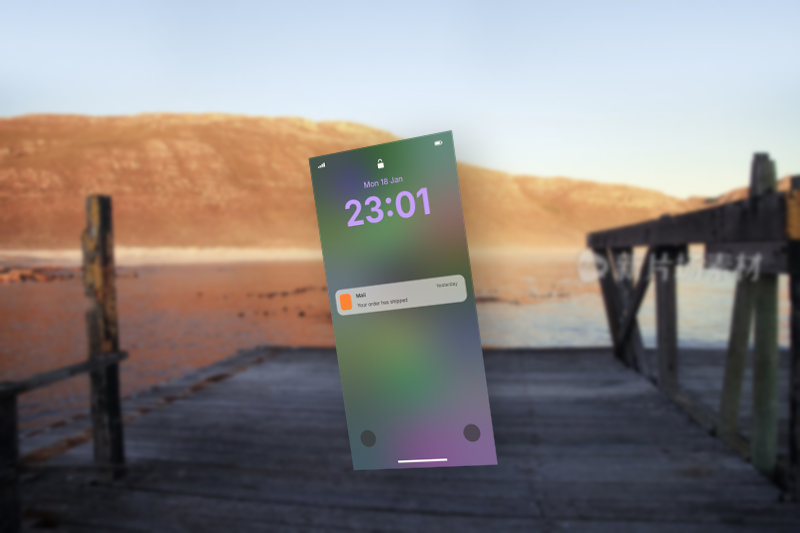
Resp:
**23:01**
